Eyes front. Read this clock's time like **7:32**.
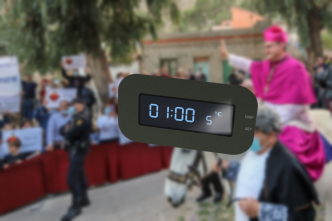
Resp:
**1:00**
